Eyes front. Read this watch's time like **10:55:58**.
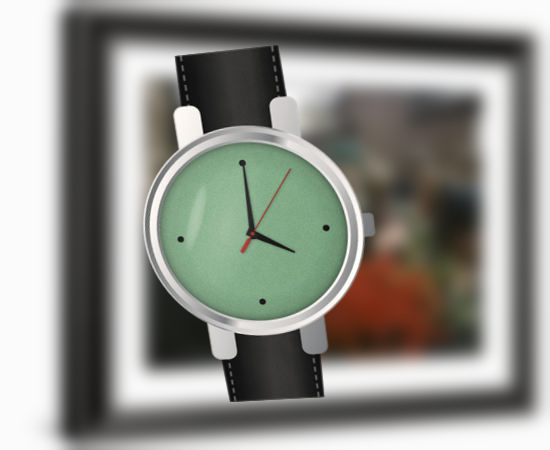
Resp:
**4:00:06**
